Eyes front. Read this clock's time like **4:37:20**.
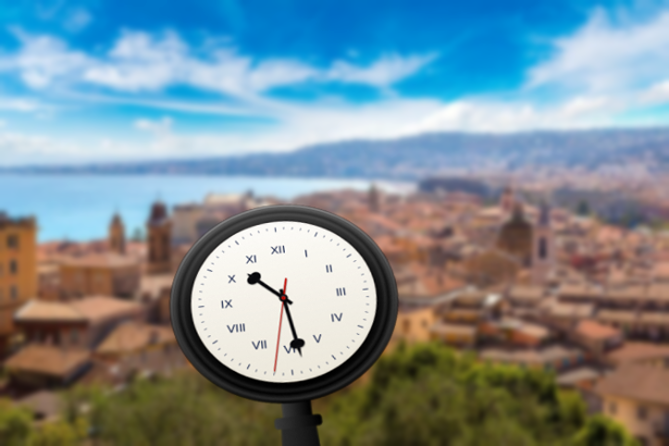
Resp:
**10:28:32**
